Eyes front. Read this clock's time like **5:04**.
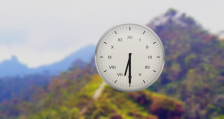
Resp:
**6:30**
